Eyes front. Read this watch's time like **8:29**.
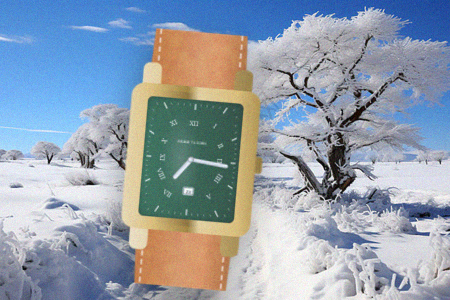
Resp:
**7:16**
